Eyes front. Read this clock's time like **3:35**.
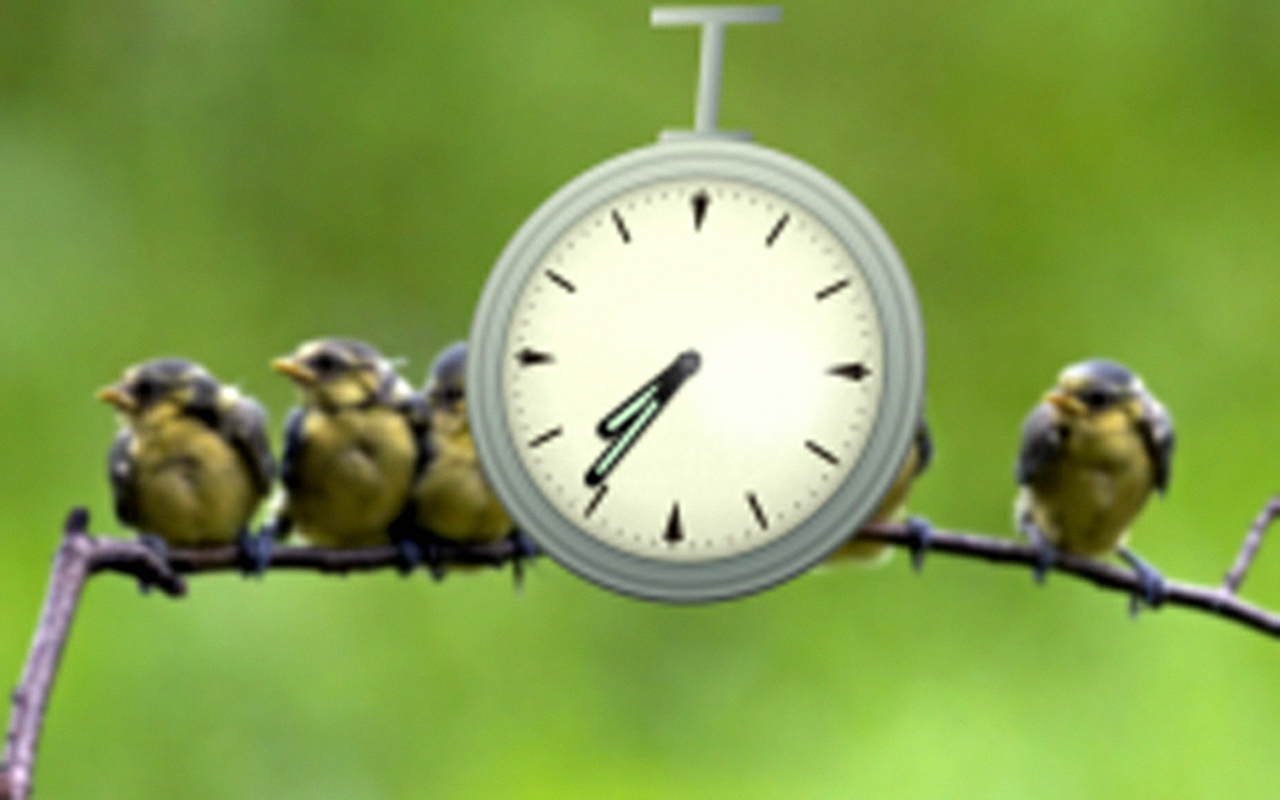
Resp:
**7:36**
